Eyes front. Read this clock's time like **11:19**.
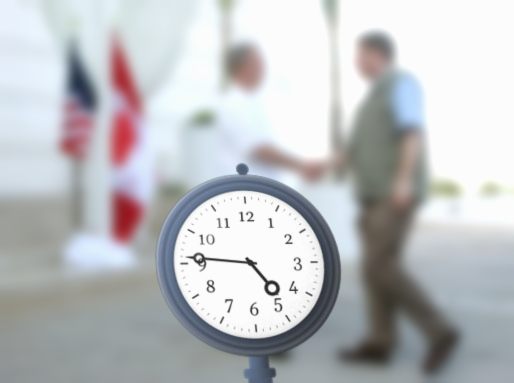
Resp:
**4:46**
